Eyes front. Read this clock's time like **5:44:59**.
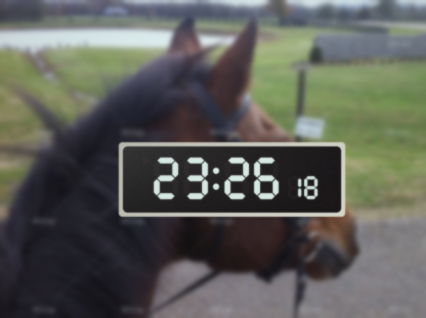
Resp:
**23:26:18**
